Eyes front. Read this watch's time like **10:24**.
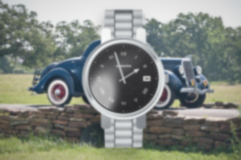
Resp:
**1:57**
